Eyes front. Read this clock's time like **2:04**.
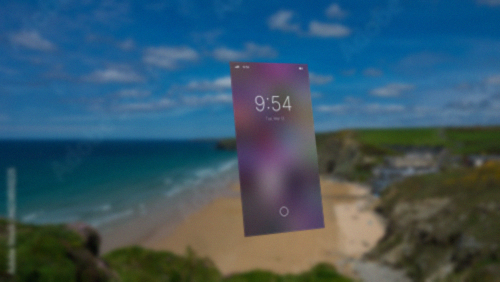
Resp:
**9:54**
